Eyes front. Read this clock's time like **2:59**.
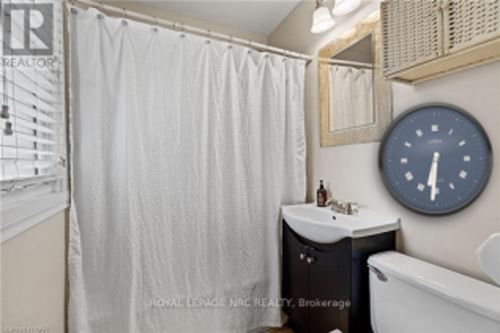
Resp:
**6:31**
